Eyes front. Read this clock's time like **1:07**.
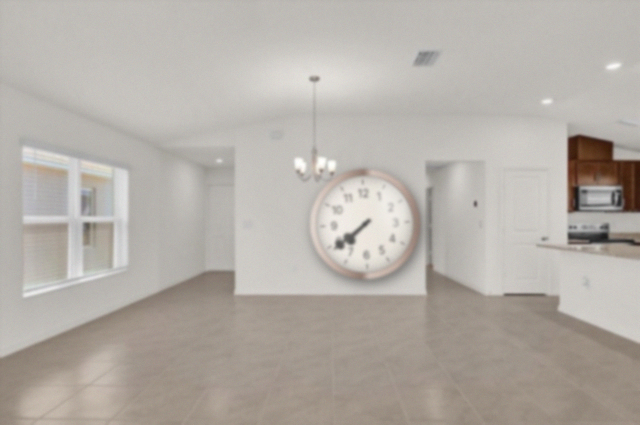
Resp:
**7:39**
